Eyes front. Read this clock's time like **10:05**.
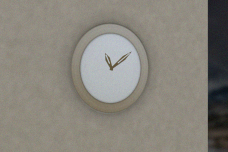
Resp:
**11:09**
